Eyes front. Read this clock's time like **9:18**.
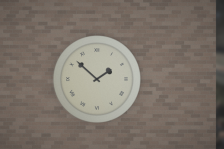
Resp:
**1:52**
